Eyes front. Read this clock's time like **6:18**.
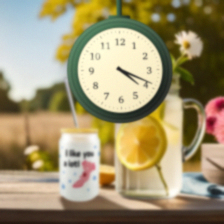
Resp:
**4:19**
